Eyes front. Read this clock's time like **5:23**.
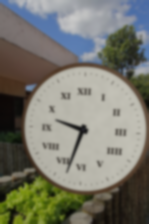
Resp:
**9:33**
